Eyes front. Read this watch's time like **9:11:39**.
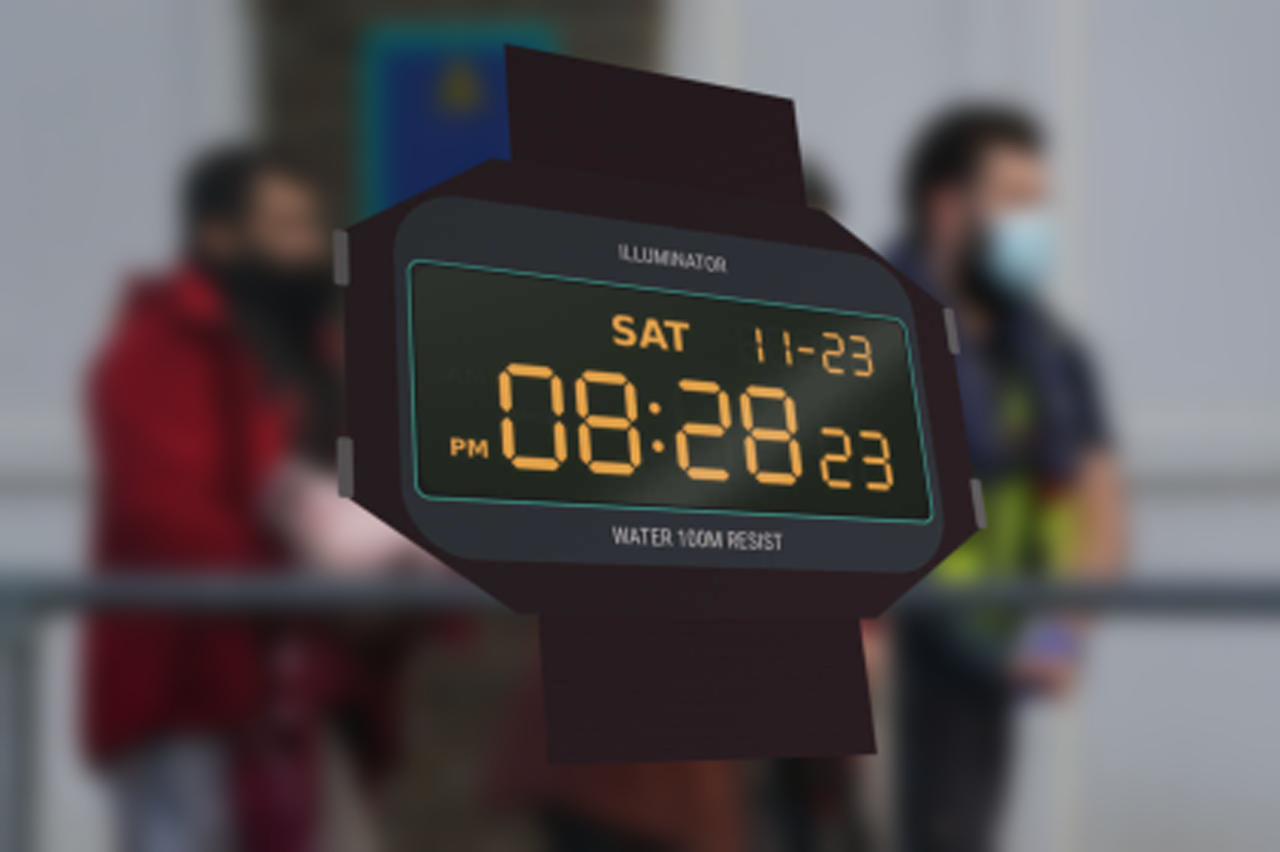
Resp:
**8:28:23**
